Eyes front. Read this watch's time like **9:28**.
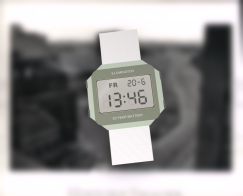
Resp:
**13:46**
